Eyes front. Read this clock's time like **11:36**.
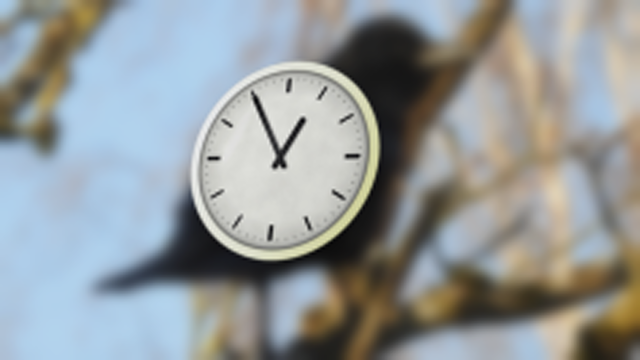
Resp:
**12:55**
